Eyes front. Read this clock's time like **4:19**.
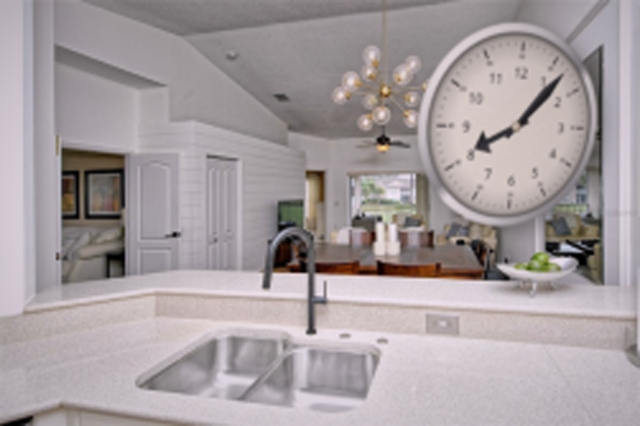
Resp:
**8:07**
